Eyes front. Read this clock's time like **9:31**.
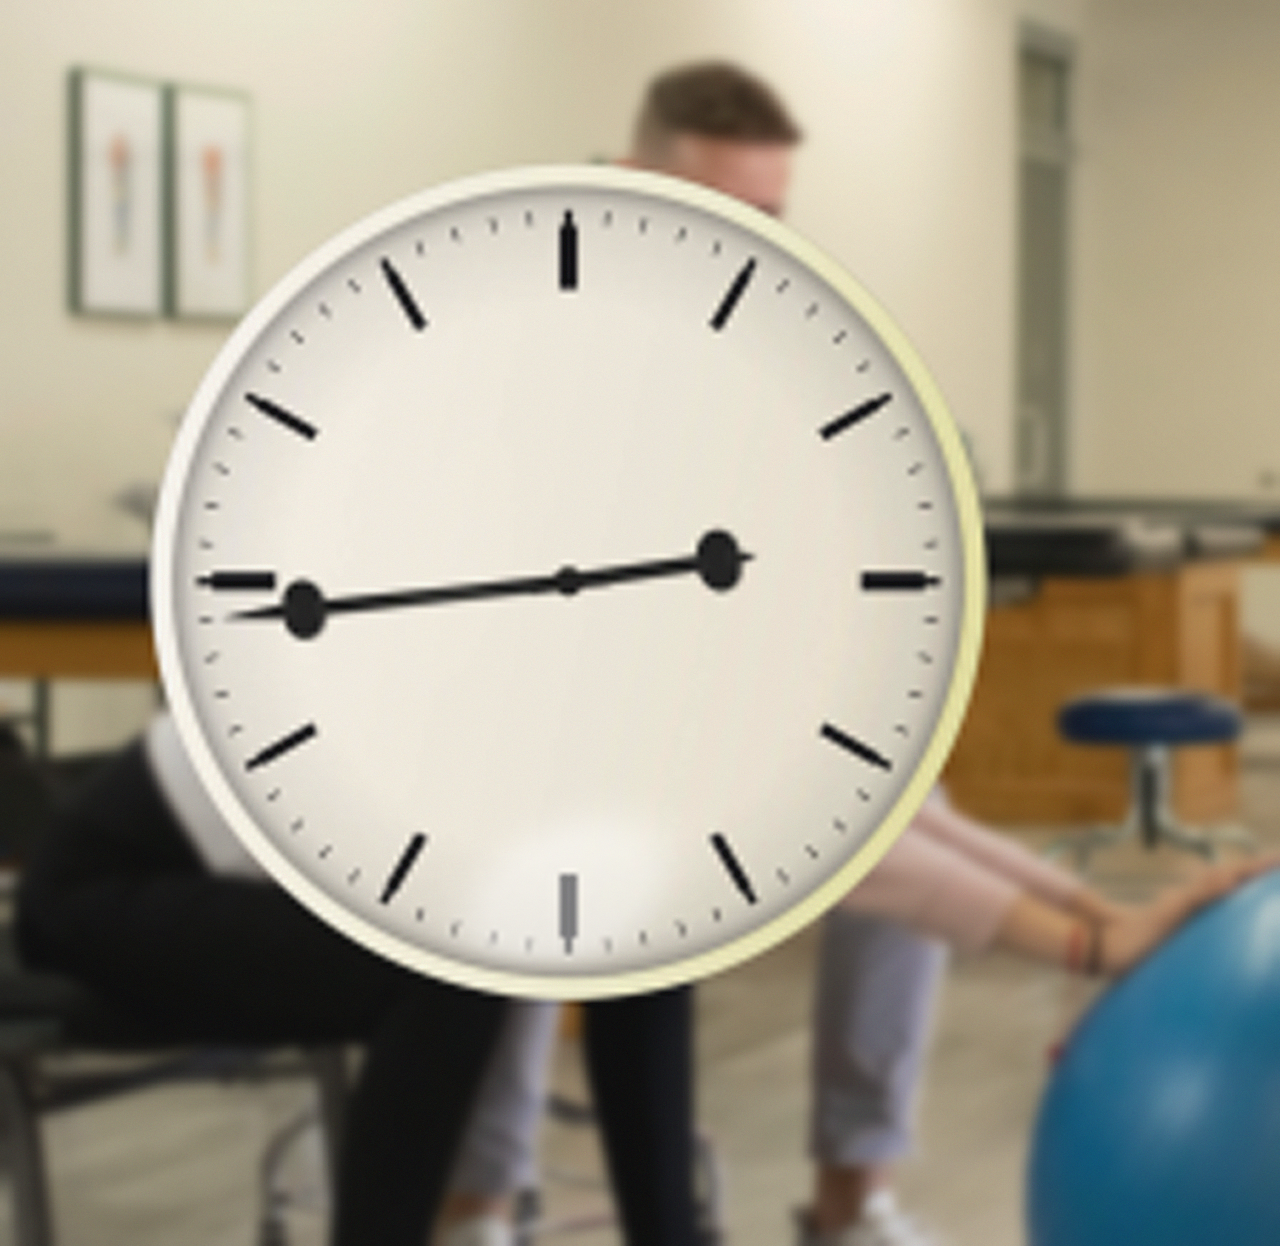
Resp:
**2:44**
